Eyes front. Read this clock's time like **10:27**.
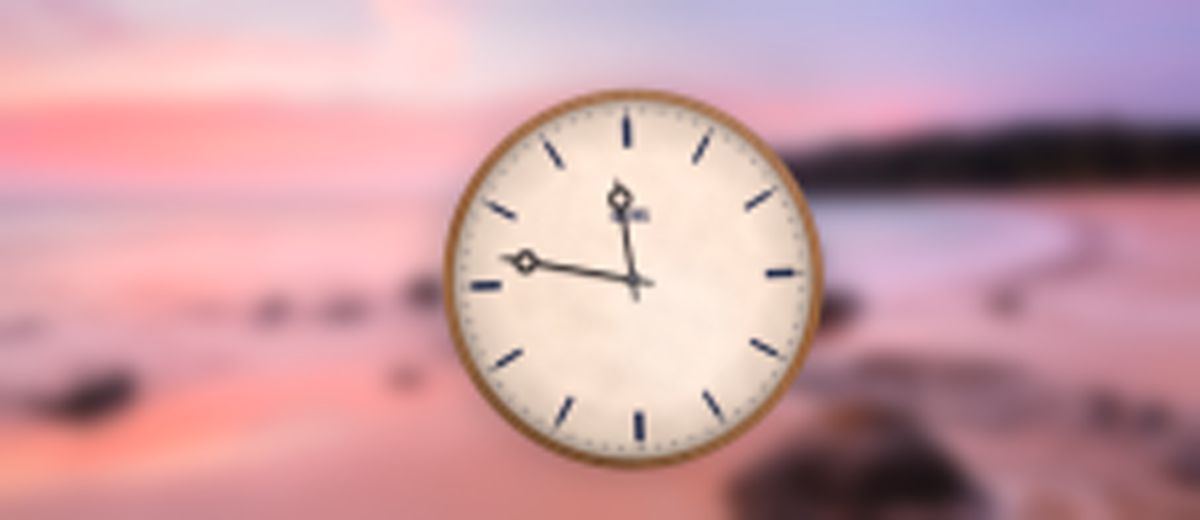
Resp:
**11:47**
